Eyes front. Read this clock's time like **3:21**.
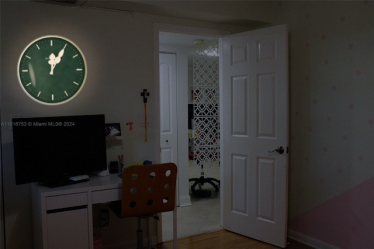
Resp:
**12:05**
